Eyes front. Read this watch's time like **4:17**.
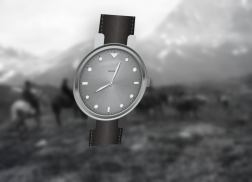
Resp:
**8:03**
